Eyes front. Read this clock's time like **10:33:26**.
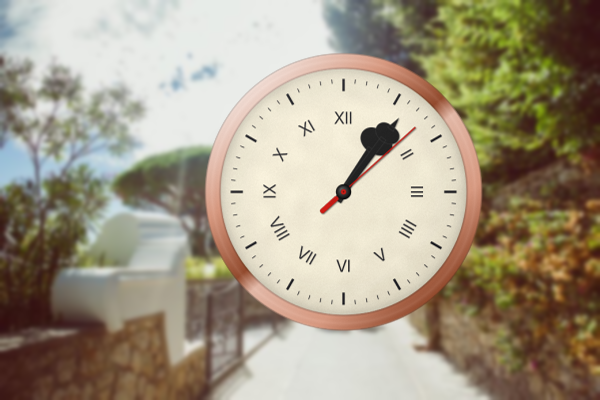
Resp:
**1:06:08**
